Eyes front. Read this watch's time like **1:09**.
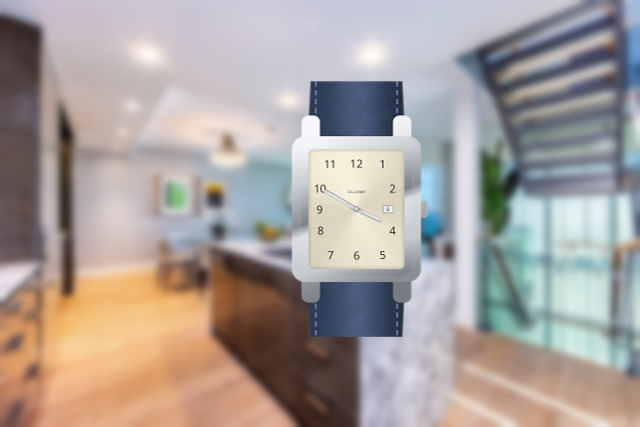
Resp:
**3:50**
